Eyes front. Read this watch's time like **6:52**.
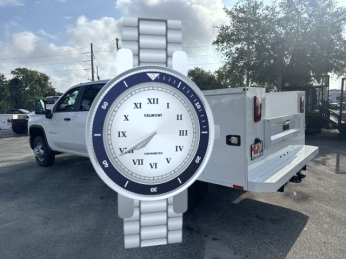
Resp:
**7:40**
